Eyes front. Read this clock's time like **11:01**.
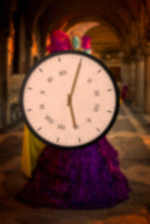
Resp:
**6:05**
